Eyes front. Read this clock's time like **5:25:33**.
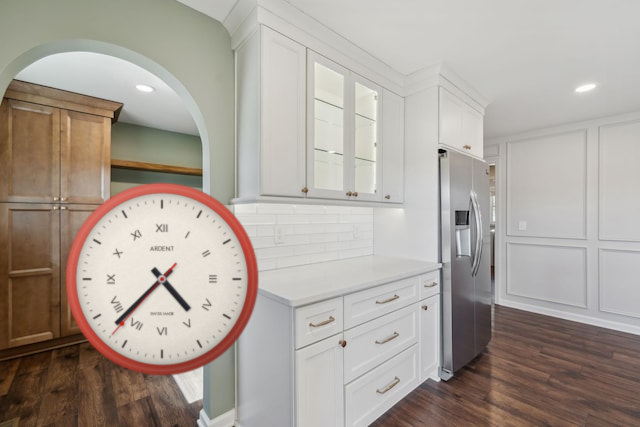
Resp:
**4:37:37**
